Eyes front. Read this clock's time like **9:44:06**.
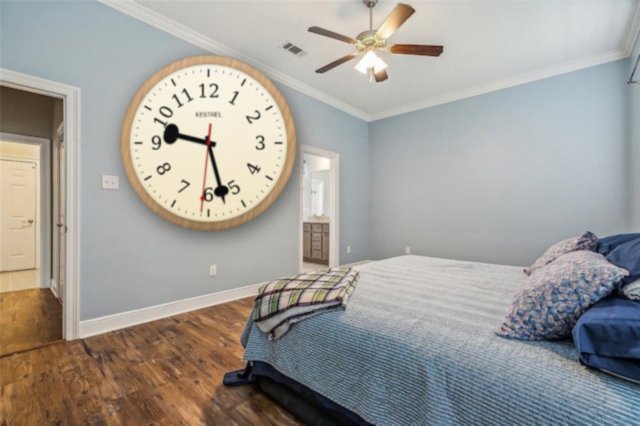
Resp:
**9:27:31**
